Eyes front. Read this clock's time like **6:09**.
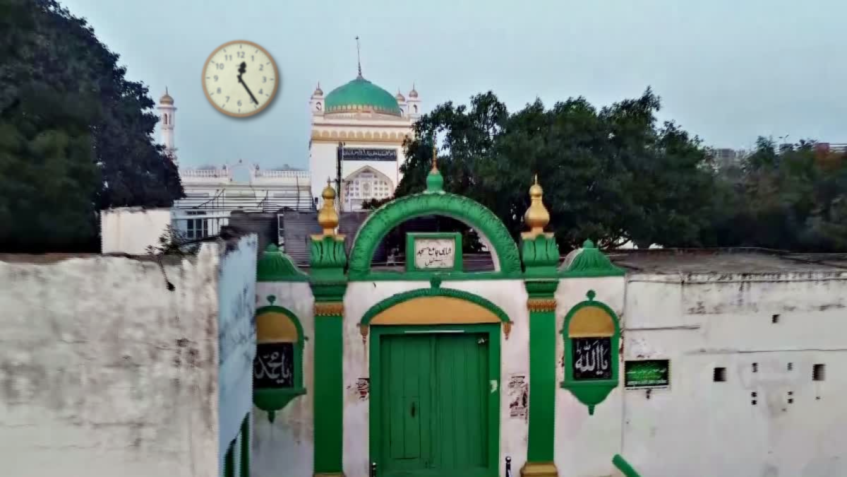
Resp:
**12:24**
